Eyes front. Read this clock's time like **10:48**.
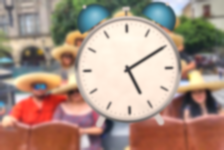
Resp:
**5:10**
